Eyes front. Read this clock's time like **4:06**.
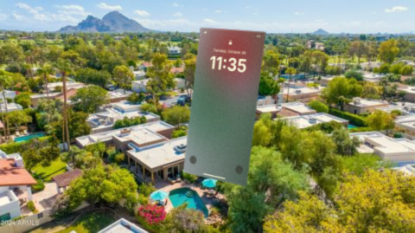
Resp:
**11:35**
